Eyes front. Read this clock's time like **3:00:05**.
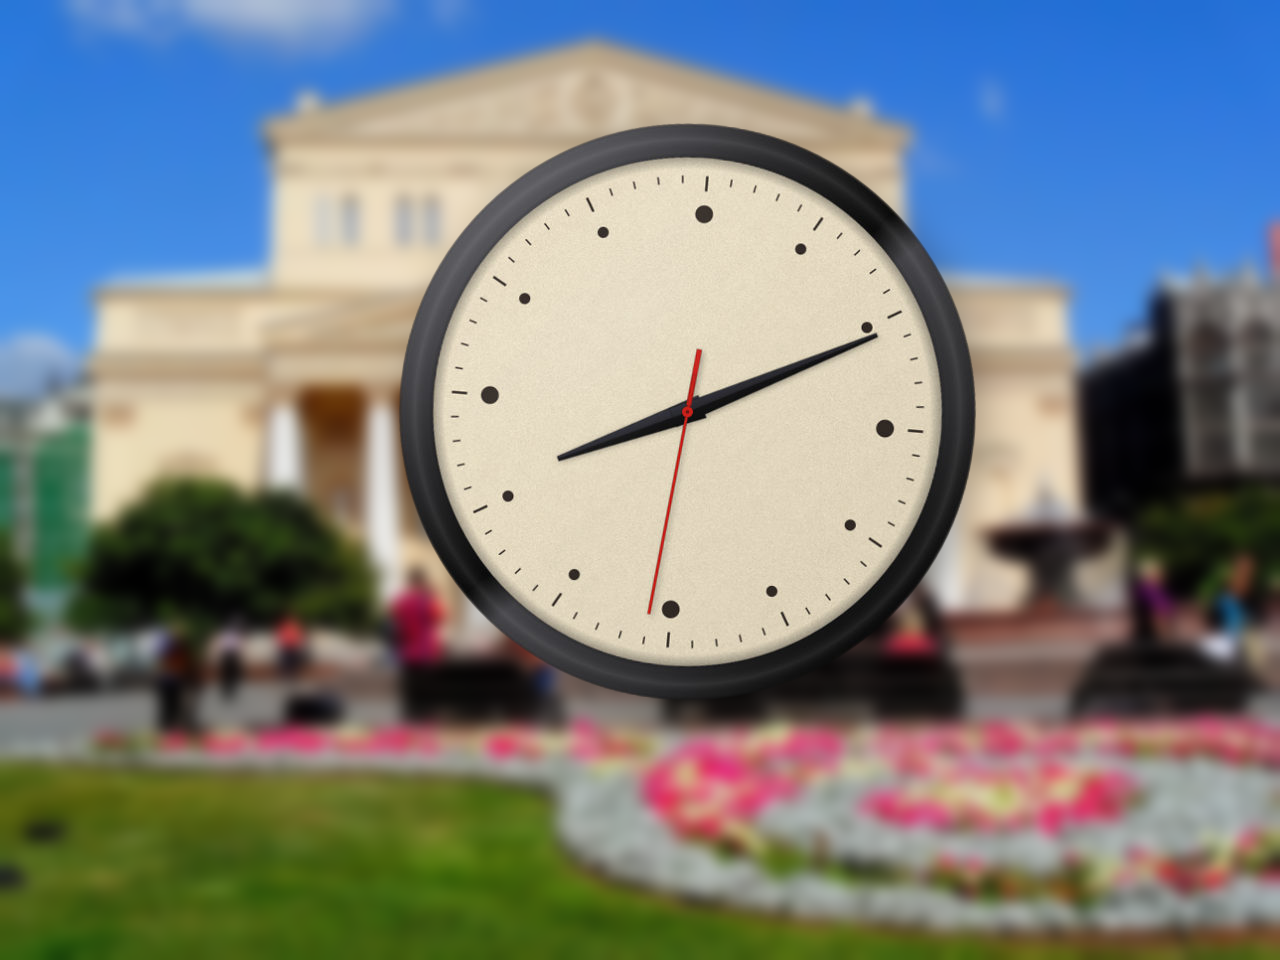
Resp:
**8:10:31**
